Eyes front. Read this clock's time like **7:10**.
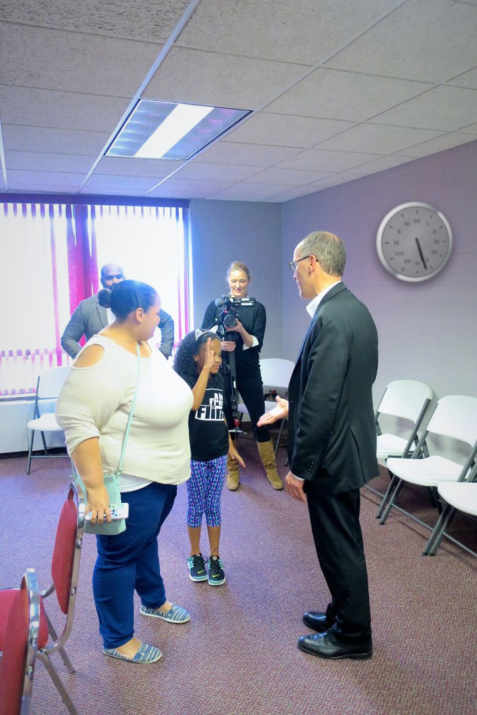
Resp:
**5:27**
